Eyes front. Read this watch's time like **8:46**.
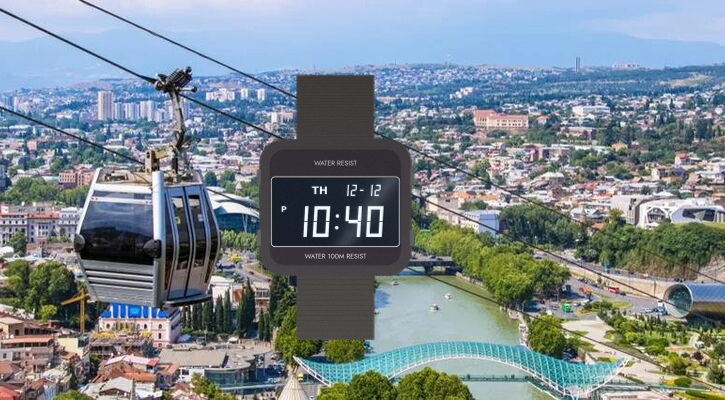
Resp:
**10:40**
